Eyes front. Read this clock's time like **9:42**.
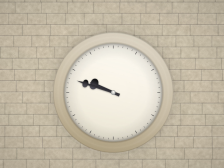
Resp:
**9:48**
